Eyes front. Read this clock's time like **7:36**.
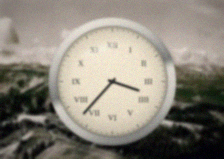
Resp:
**3:37**
